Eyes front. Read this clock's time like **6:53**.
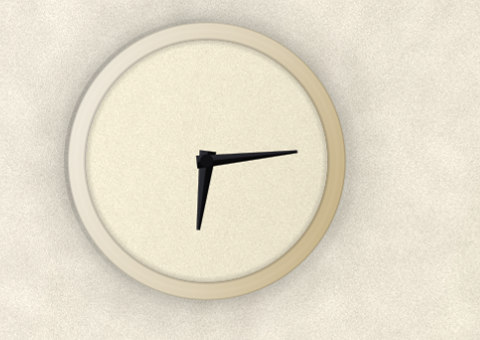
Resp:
**6:14**
